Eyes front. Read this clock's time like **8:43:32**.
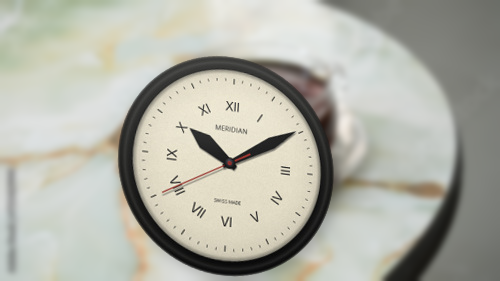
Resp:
**10:09:40**
